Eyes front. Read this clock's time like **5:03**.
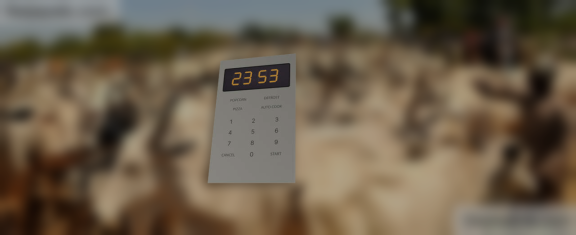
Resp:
**23:53**
